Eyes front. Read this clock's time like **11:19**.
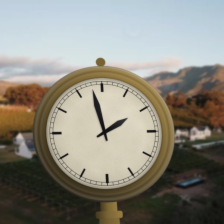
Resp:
**1:58**
